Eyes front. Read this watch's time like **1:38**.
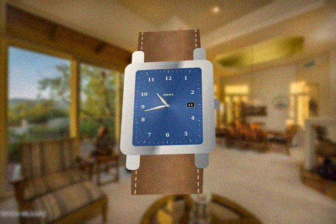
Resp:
**10:43**
